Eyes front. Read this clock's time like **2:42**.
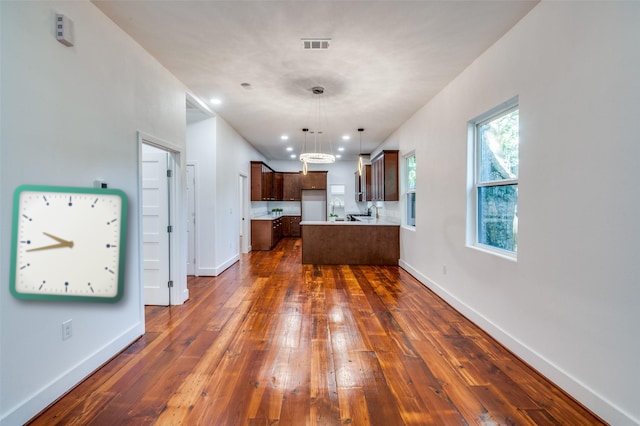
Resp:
**9:43**
